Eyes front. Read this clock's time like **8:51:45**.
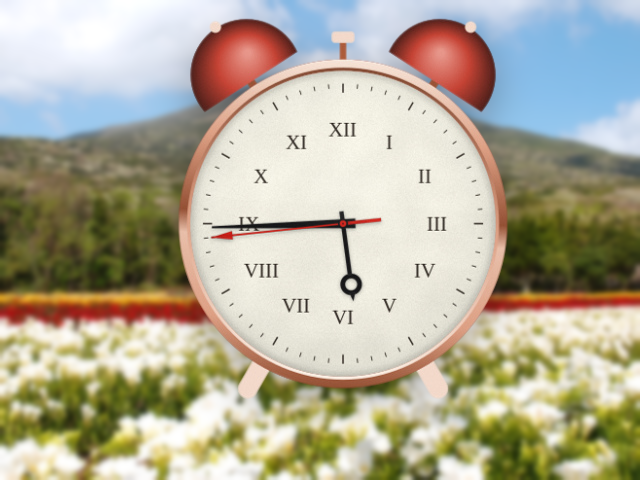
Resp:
**5:44:44**
